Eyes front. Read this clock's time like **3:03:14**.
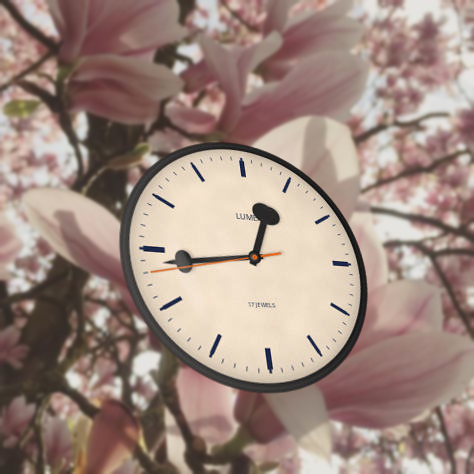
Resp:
**12:43:43**
